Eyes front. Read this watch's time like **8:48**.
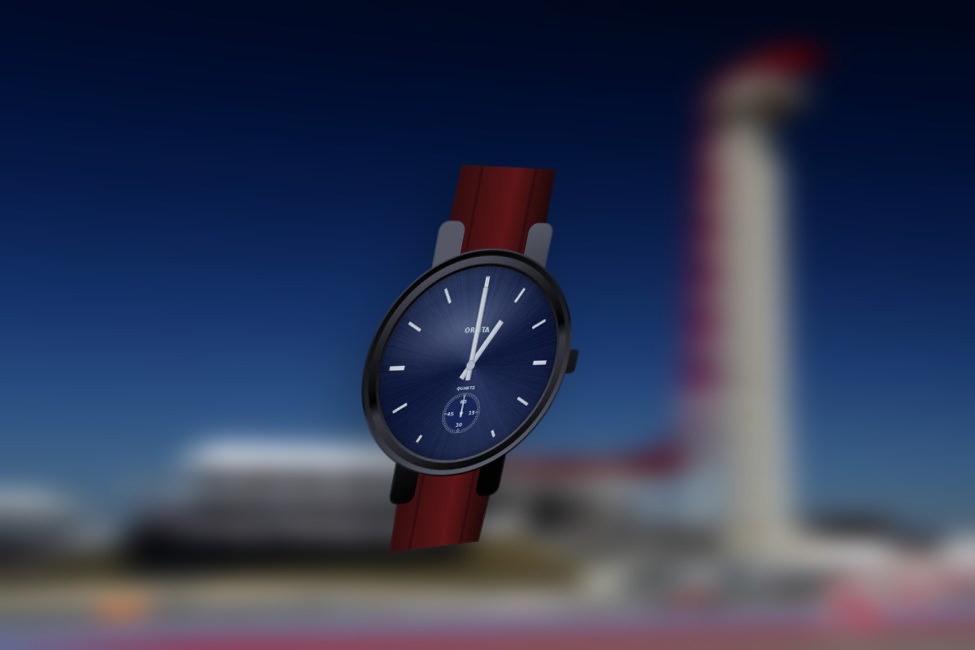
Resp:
**1:00**
